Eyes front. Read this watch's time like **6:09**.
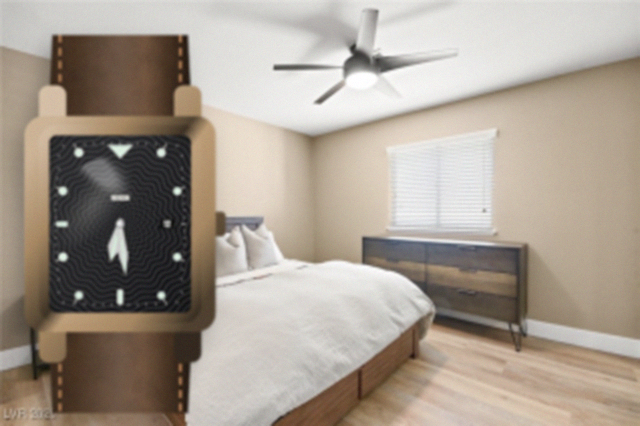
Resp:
**6:29**
